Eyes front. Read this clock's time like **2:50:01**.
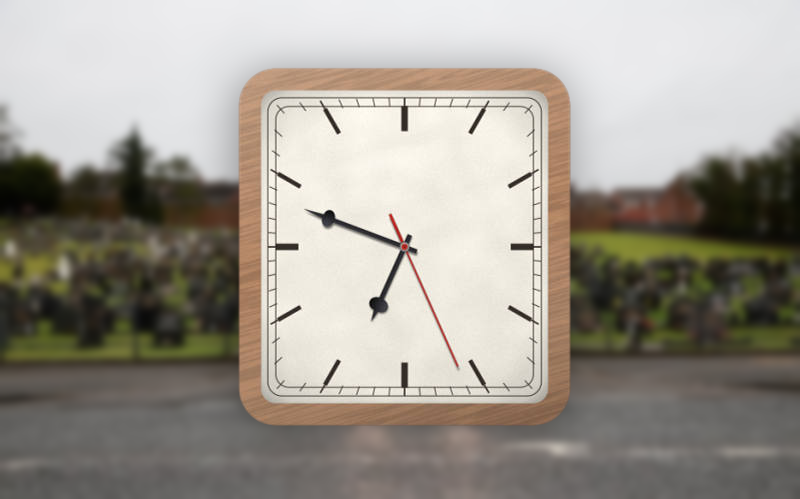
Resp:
**6:48:26**
